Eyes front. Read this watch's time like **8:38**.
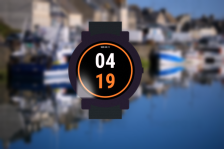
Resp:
**4:19**
